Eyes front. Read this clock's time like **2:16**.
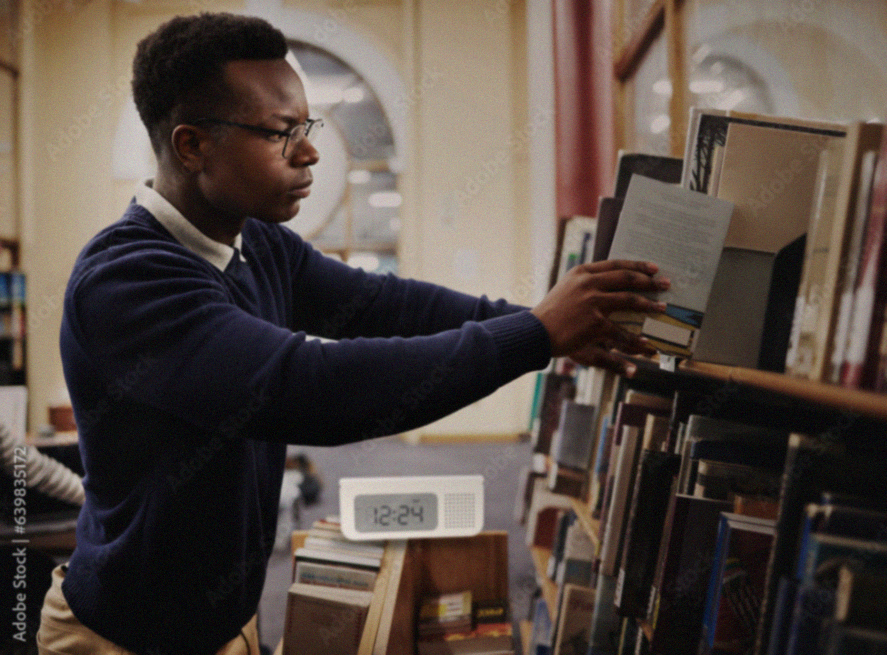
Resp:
**12:24**
